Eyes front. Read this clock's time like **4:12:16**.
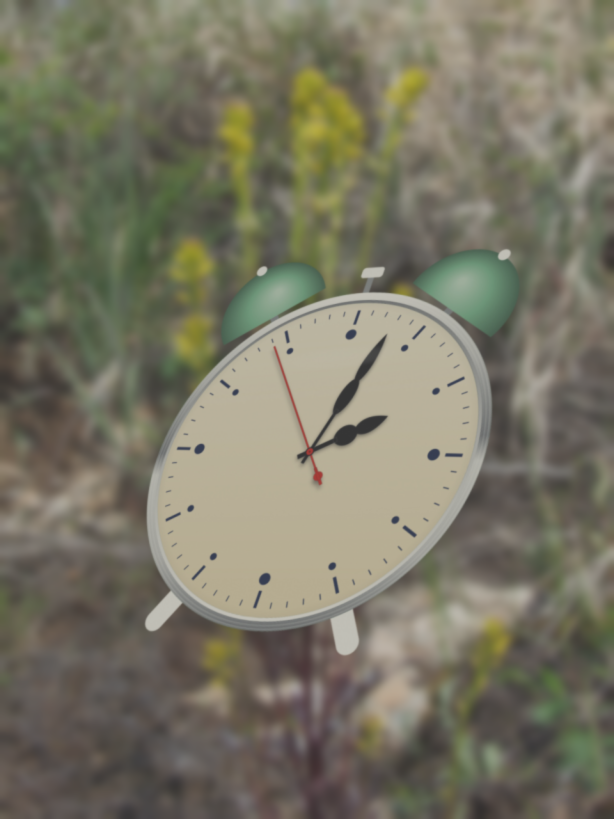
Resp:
**2:02:54**
